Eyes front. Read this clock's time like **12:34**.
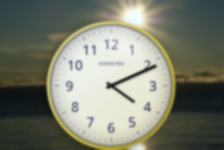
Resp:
**4:11**
